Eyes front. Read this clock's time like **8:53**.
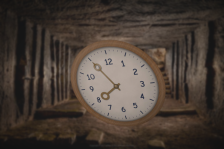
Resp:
**7:55**
